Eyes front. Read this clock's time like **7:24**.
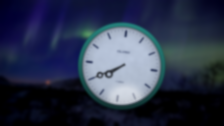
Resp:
**7:40**
